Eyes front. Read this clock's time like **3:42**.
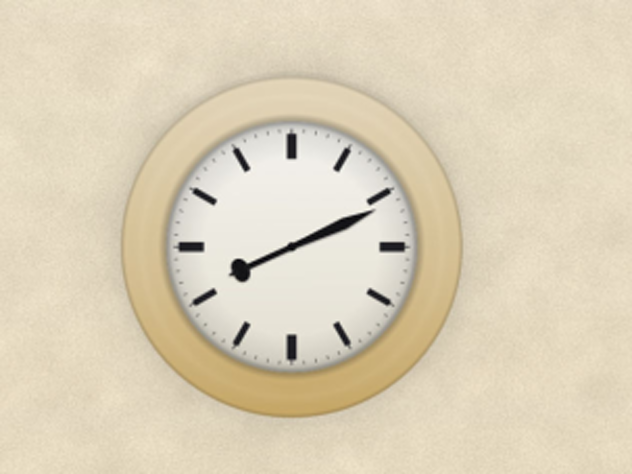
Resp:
**8:11**
